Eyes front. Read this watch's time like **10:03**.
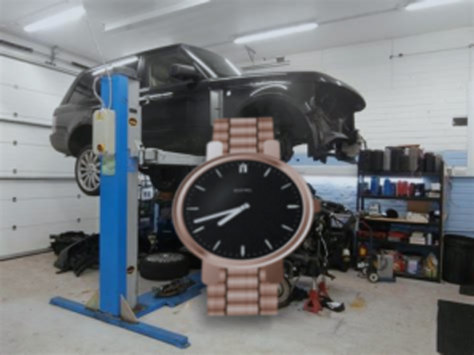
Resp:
**7:42**
